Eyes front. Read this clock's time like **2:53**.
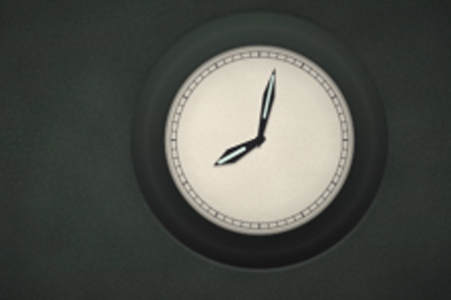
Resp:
**8:02**
